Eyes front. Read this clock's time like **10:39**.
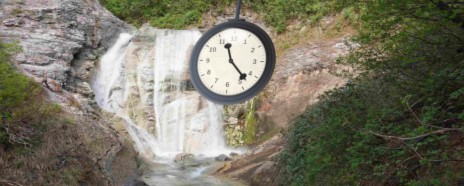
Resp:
**11:23**
